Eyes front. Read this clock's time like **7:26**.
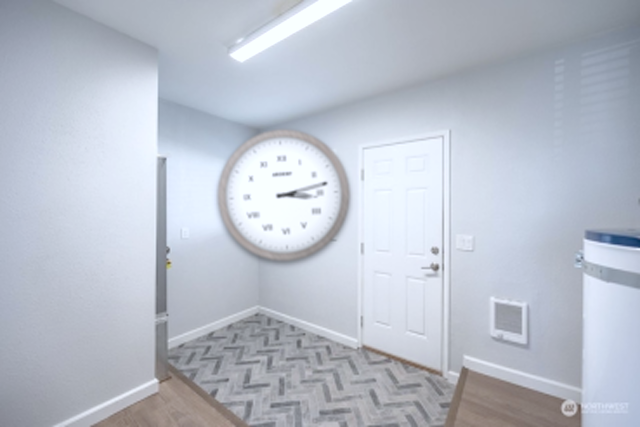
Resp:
**3:13**
